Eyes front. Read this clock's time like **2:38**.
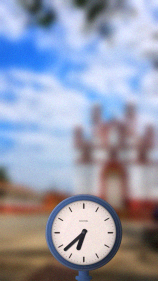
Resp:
**6:38**
